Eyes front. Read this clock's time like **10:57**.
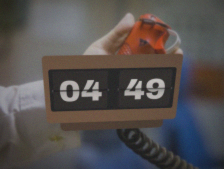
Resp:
**4:49**
